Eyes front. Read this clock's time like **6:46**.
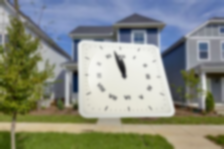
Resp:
**11:58**
